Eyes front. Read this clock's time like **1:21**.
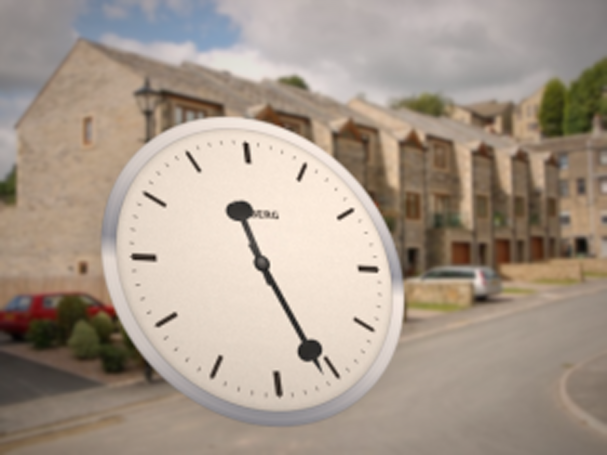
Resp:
**11:26**
